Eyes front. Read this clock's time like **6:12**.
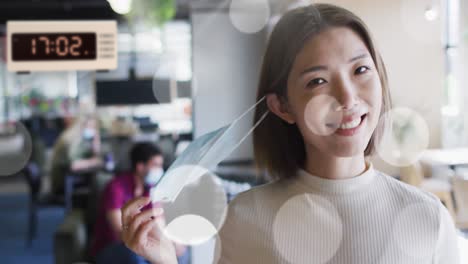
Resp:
**17:02**
